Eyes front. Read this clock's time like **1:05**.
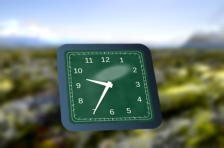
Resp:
**9:35**
